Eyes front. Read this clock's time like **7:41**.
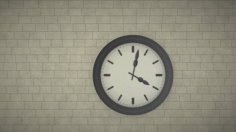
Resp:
**4:02**
